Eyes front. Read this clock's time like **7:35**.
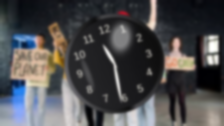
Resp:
**11:31**
